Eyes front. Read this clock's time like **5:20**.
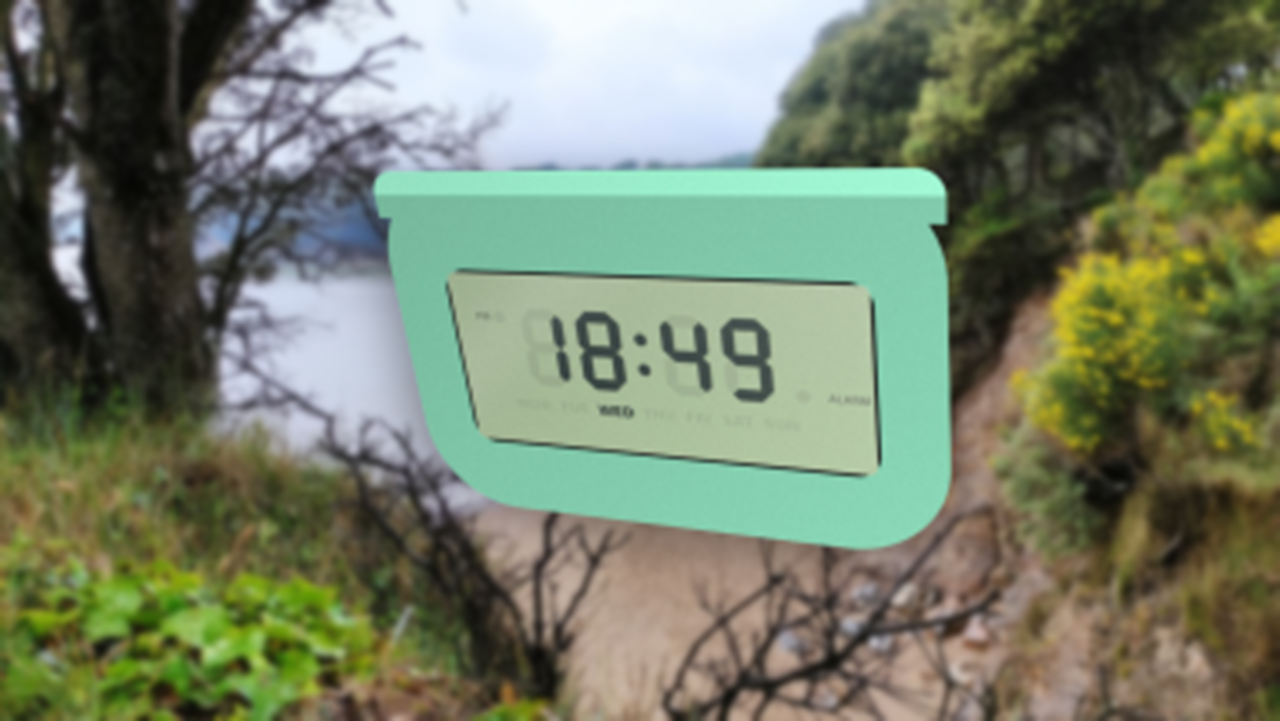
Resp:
**18:49**
